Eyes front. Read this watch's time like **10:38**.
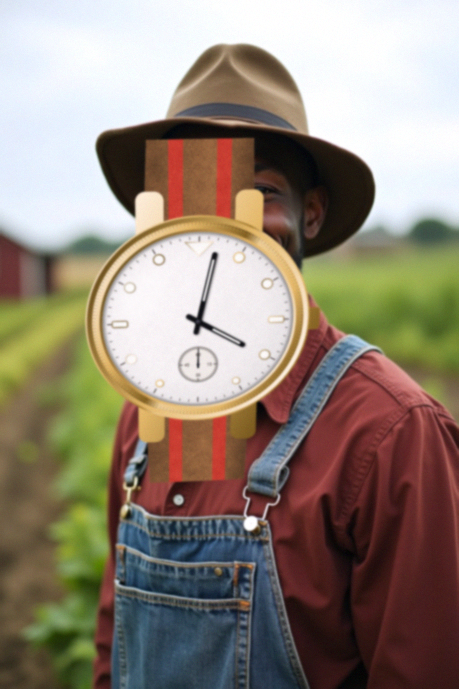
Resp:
**4:02**
